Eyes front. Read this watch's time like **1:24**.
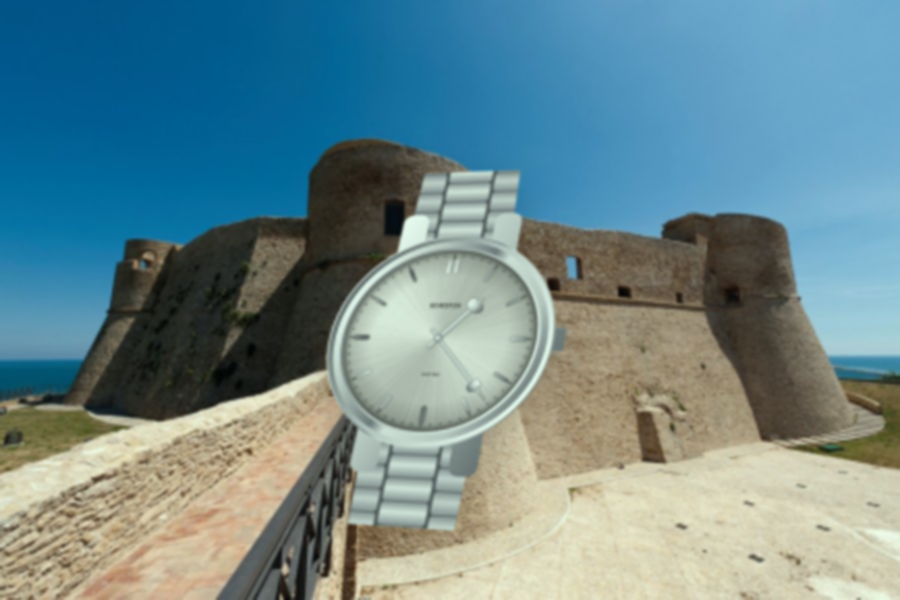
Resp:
**1:23**
